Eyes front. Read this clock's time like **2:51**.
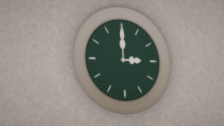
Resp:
**3:00**
